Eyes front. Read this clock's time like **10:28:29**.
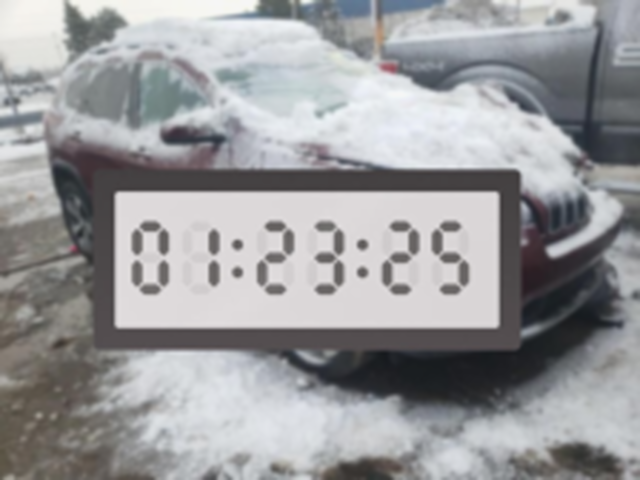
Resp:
**1:23:25**
